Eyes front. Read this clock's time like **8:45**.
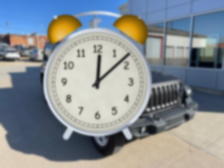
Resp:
**12:08**
